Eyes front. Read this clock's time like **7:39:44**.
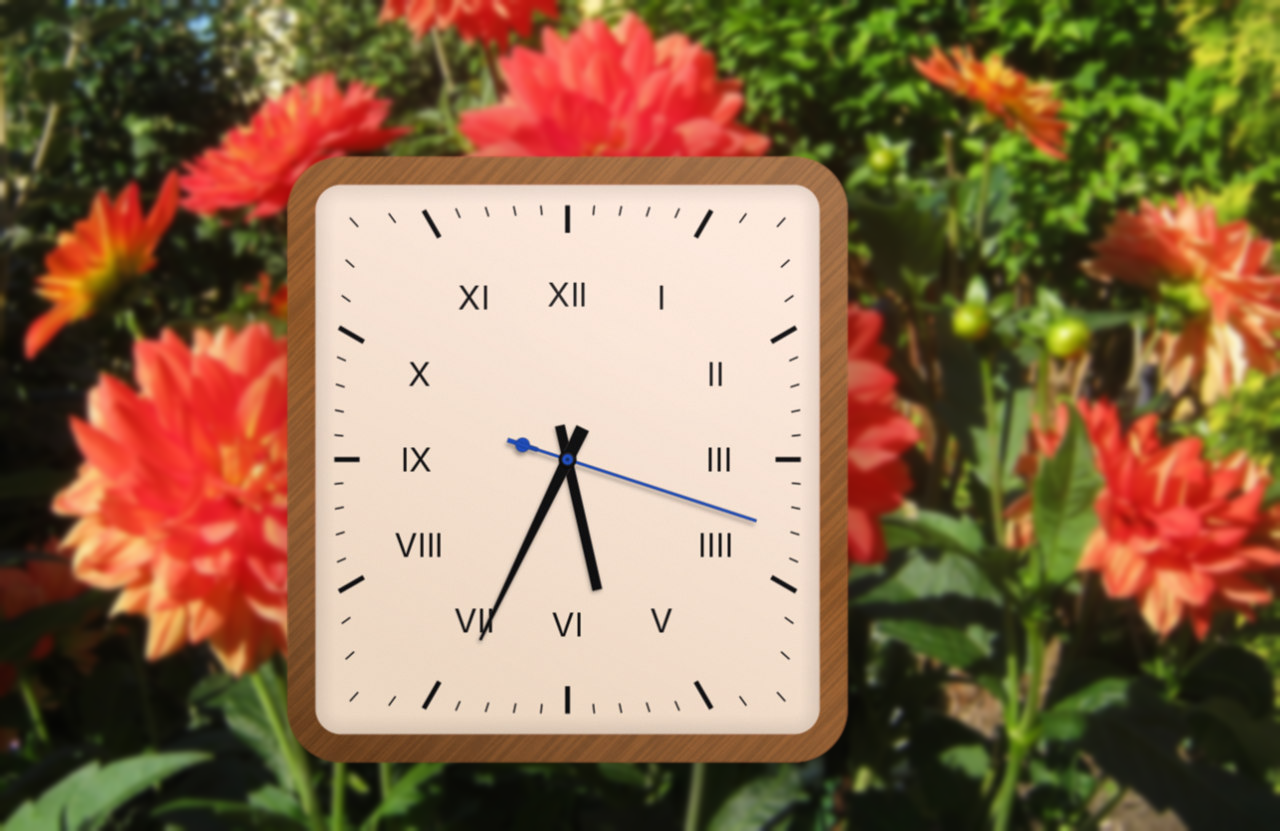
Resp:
**5:34:18**
